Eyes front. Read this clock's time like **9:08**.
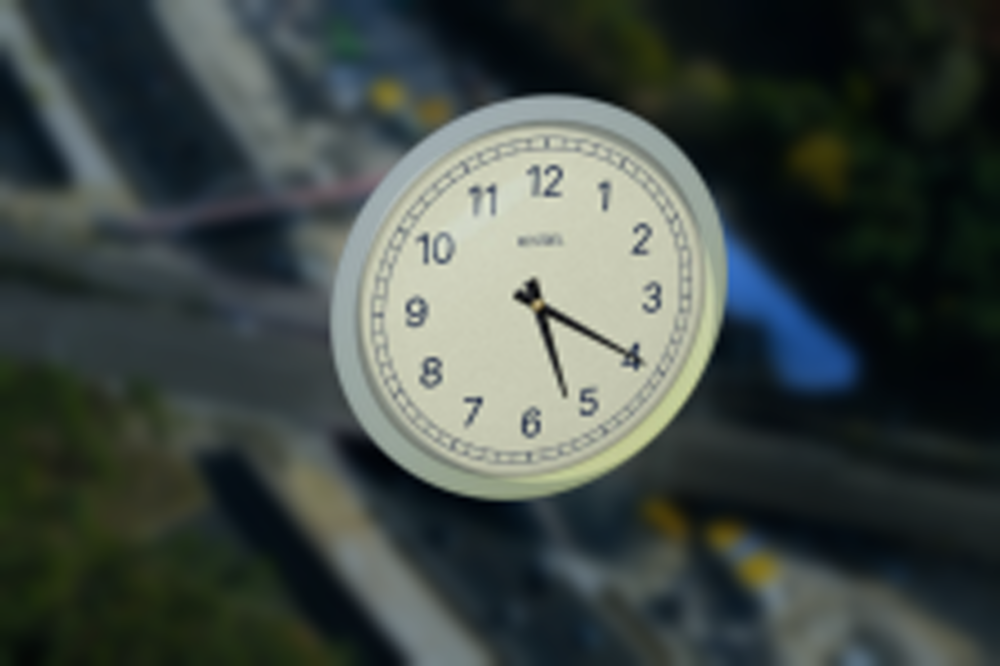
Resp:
**5:20**
